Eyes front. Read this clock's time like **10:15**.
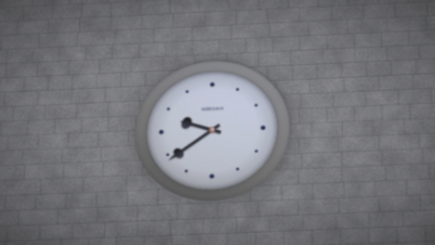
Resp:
**9:39**
